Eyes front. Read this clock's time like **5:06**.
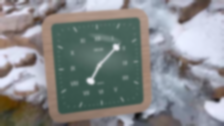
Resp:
**7:08**
